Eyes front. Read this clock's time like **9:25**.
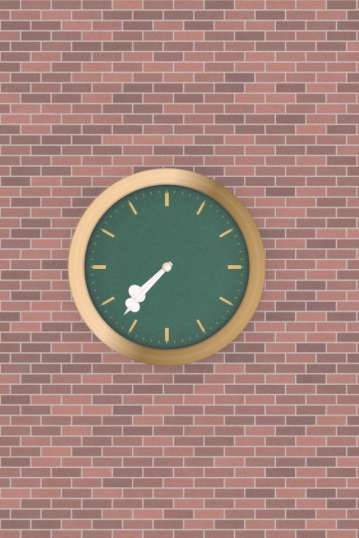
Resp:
**7:37**
